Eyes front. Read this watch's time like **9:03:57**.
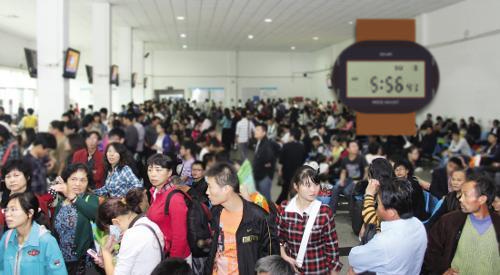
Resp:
**5:56:41**
